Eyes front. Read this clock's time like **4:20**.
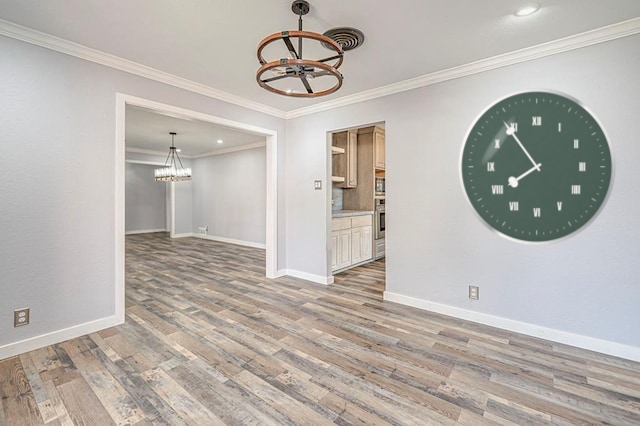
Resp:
**7:54**
